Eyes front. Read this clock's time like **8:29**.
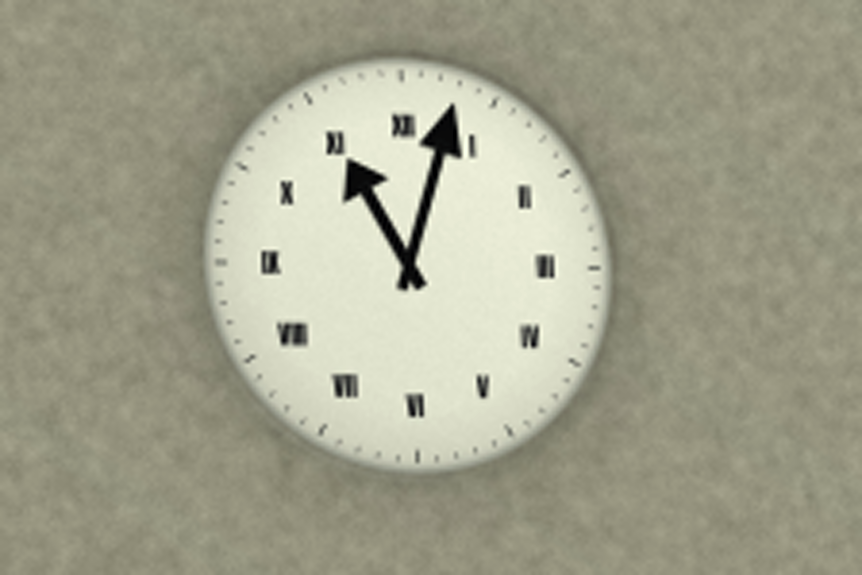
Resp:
**11:03**
